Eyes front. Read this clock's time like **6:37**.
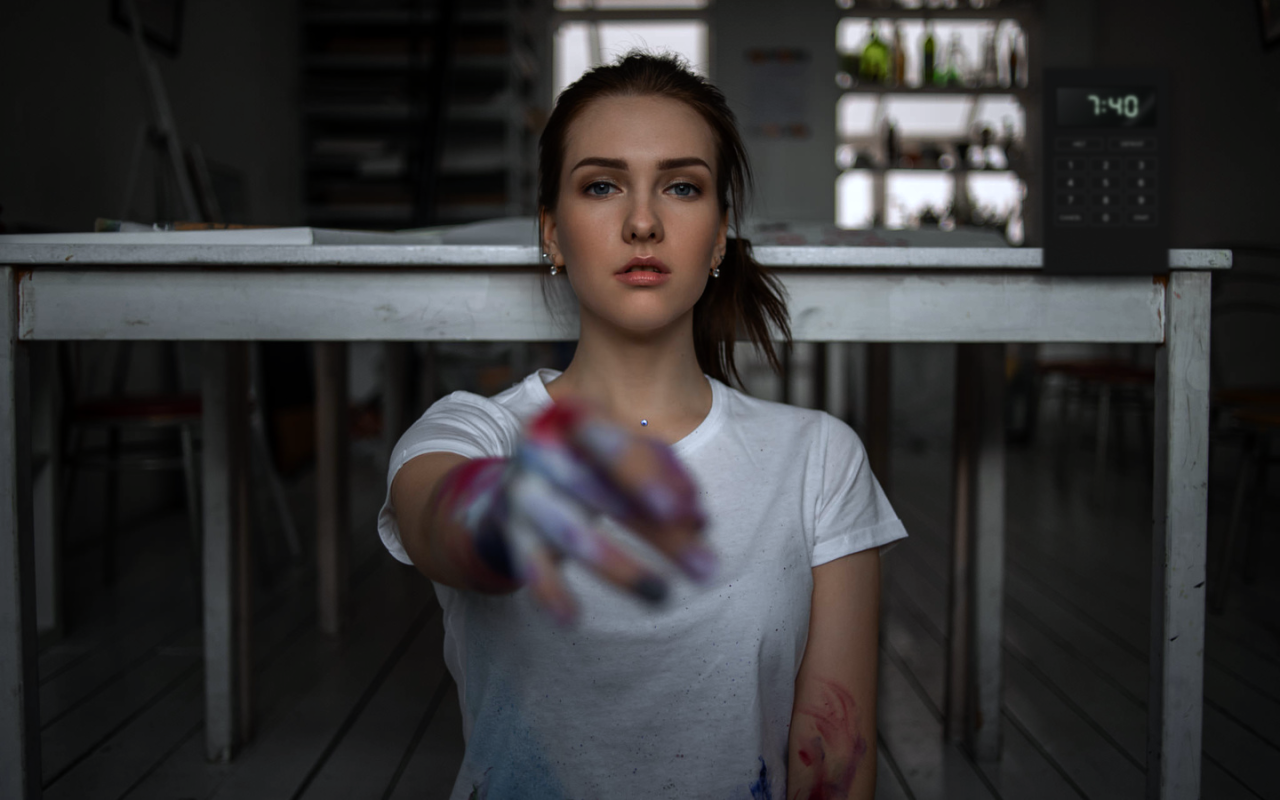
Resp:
**7:40**
